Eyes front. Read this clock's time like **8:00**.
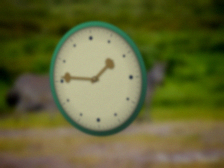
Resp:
**1:46**
